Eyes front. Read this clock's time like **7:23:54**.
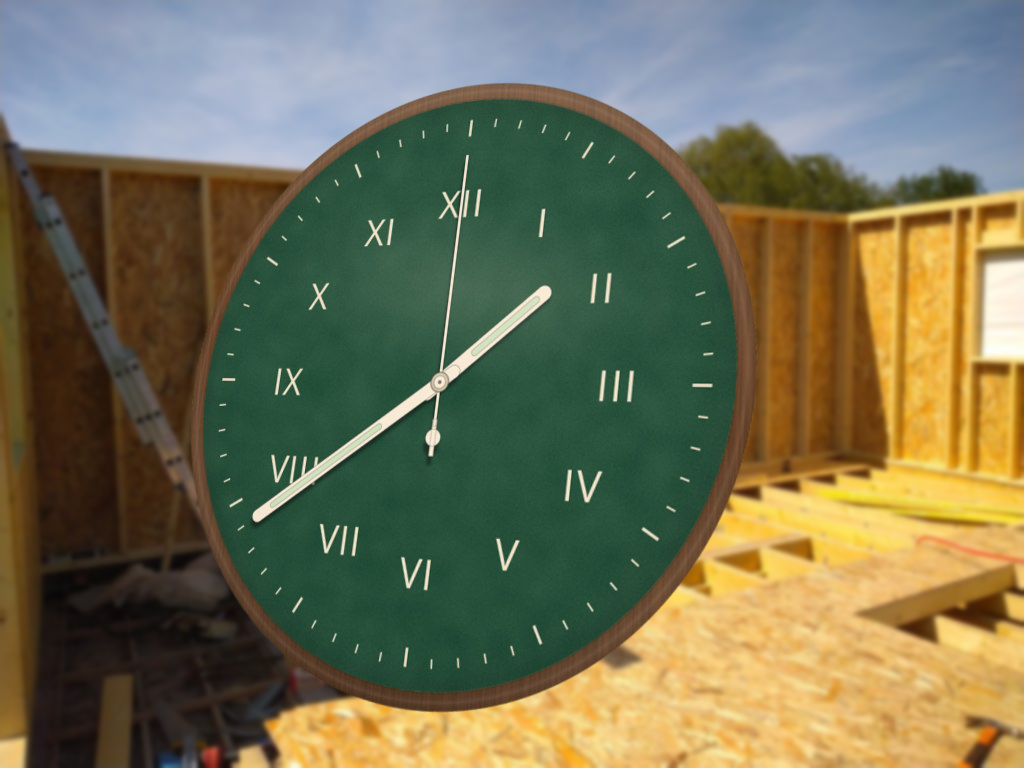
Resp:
**1:39:00**
